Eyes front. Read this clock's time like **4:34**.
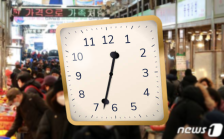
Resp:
**12:33**
